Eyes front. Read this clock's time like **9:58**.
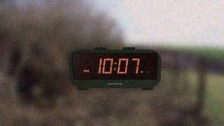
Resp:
**10:07**
